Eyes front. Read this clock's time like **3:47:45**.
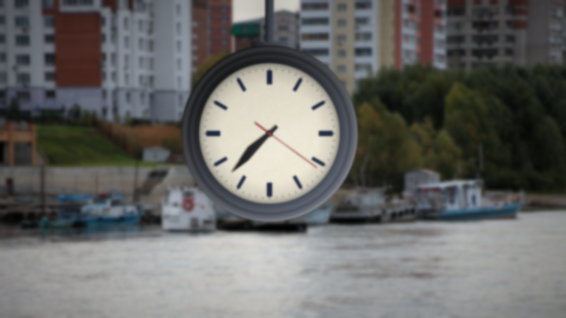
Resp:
**7:37:21**
